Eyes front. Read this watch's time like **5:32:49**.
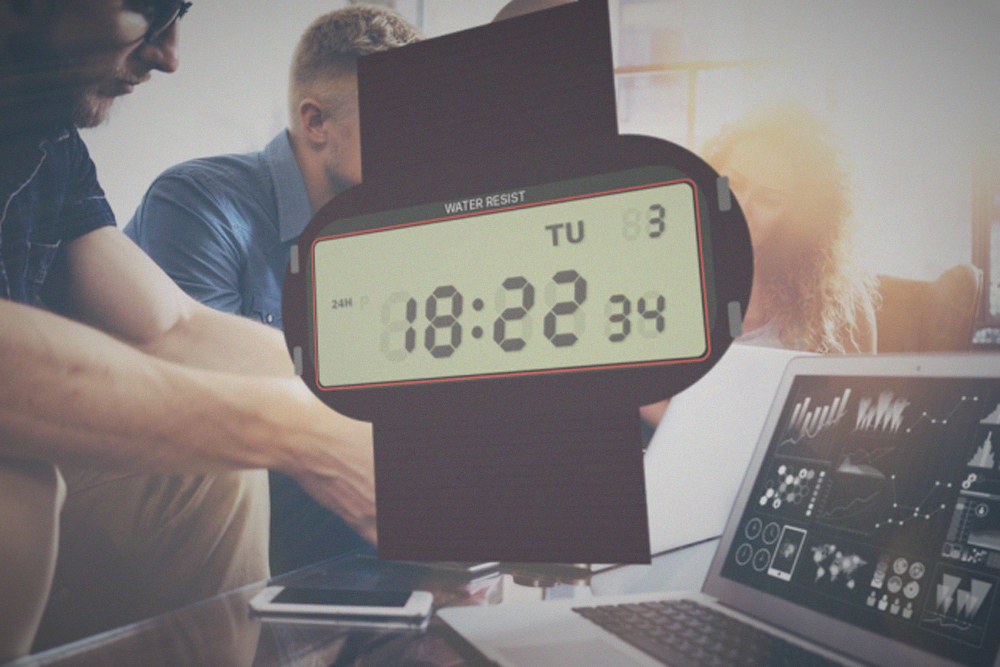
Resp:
**18:22:34**
